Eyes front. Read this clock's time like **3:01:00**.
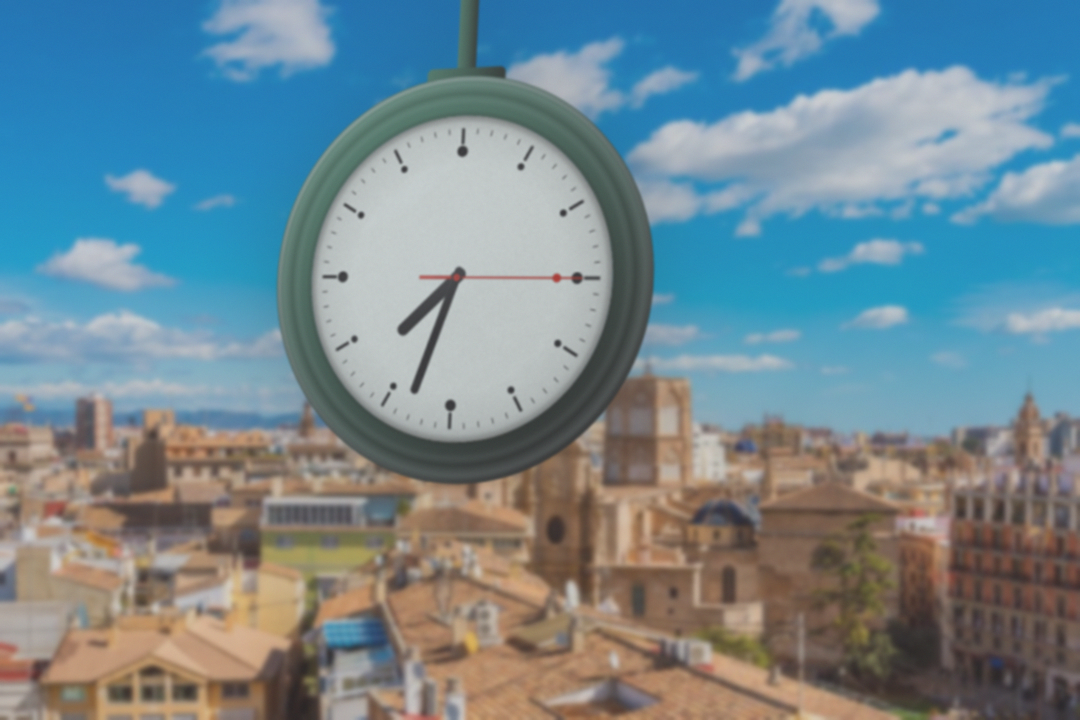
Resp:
**7:33:15**
